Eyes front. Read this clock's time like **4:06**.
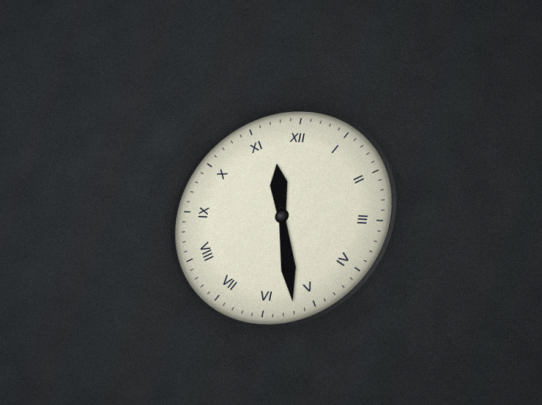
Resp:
**11:27**
